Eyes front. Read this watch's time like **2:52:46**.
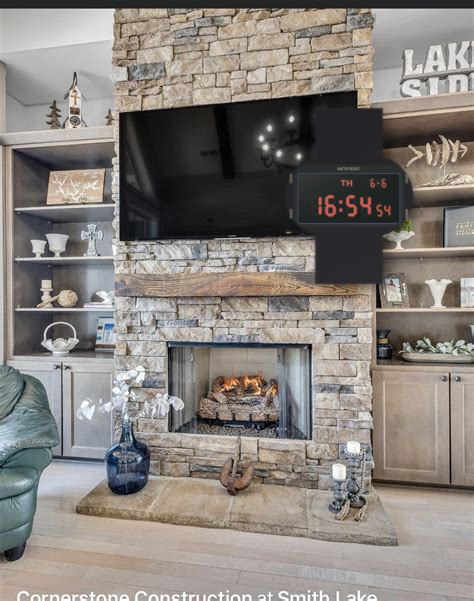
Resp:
**16:54:54**
